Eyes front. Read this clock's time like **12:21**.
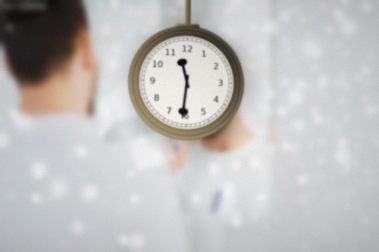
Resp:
**11:31**
